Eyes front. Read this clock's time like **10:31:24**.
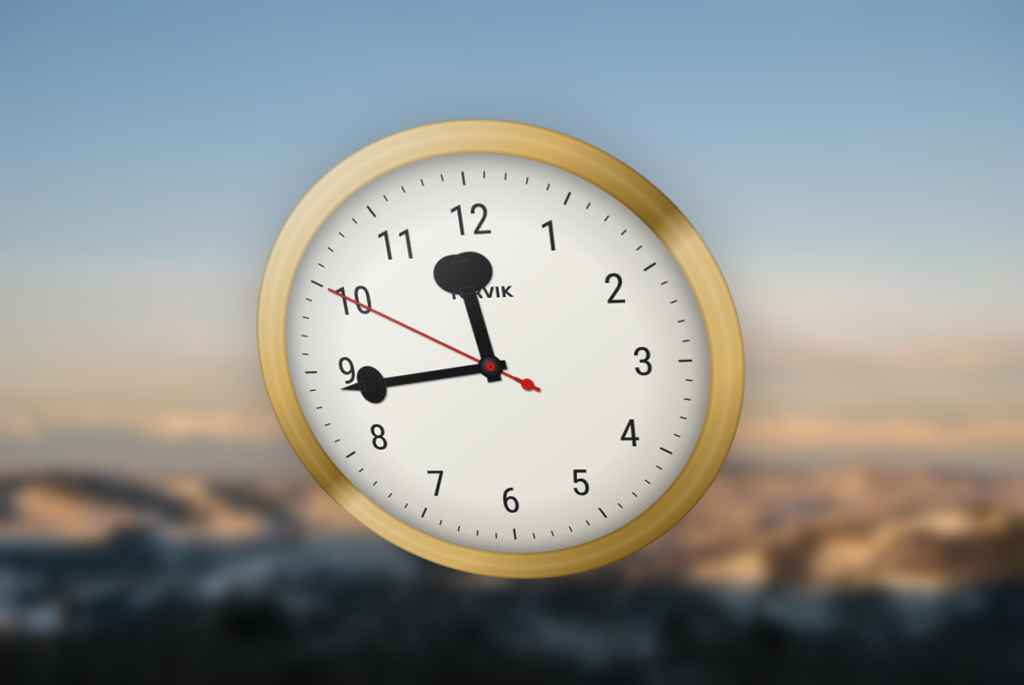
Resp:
**11:43:50**
